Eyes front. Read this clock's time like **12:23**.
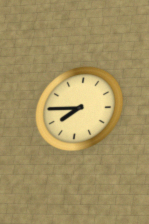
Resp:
**7:45**
